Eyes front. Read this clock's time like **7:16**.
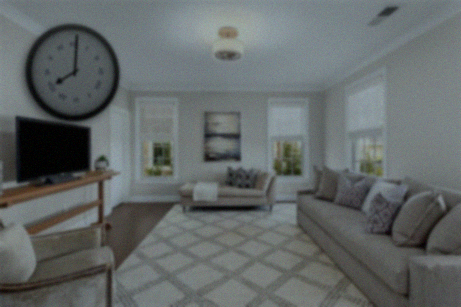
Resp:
**8:01**
